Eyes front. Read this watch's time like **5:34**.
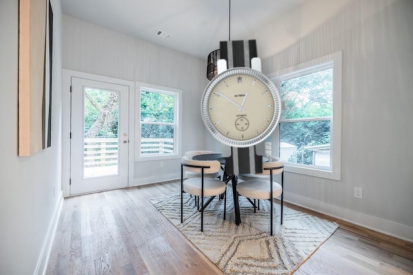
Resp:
**12:51**
